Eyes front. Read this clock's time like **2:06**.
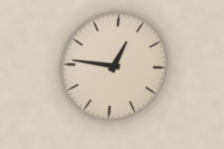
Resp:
**12:46**
